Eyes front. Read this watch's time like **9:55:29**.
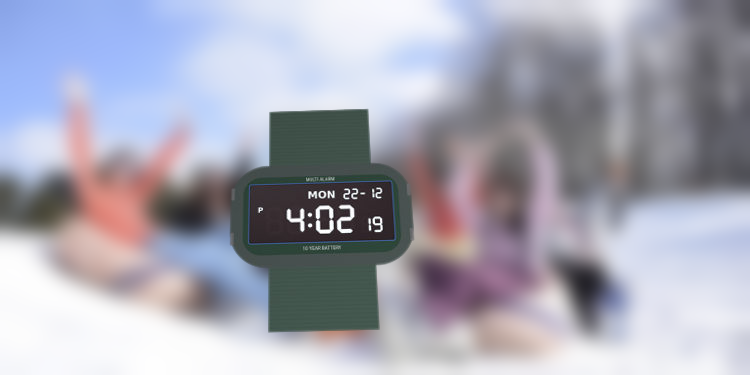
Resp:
**4:02:19**
